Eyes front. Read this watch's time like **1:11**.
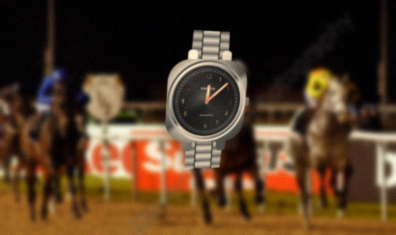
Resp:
**12:08**
